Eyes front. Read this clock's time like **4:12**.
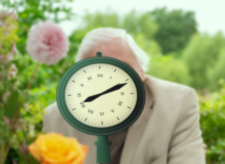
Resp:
**8:11**
